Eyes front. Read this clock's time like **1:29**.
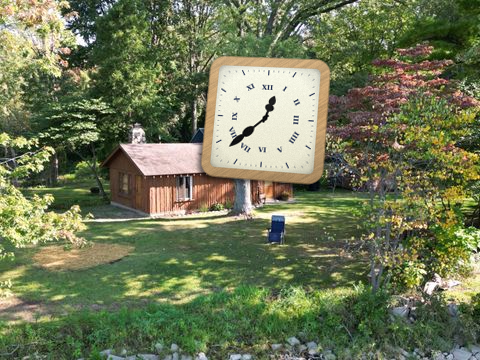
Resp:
**12:38**
